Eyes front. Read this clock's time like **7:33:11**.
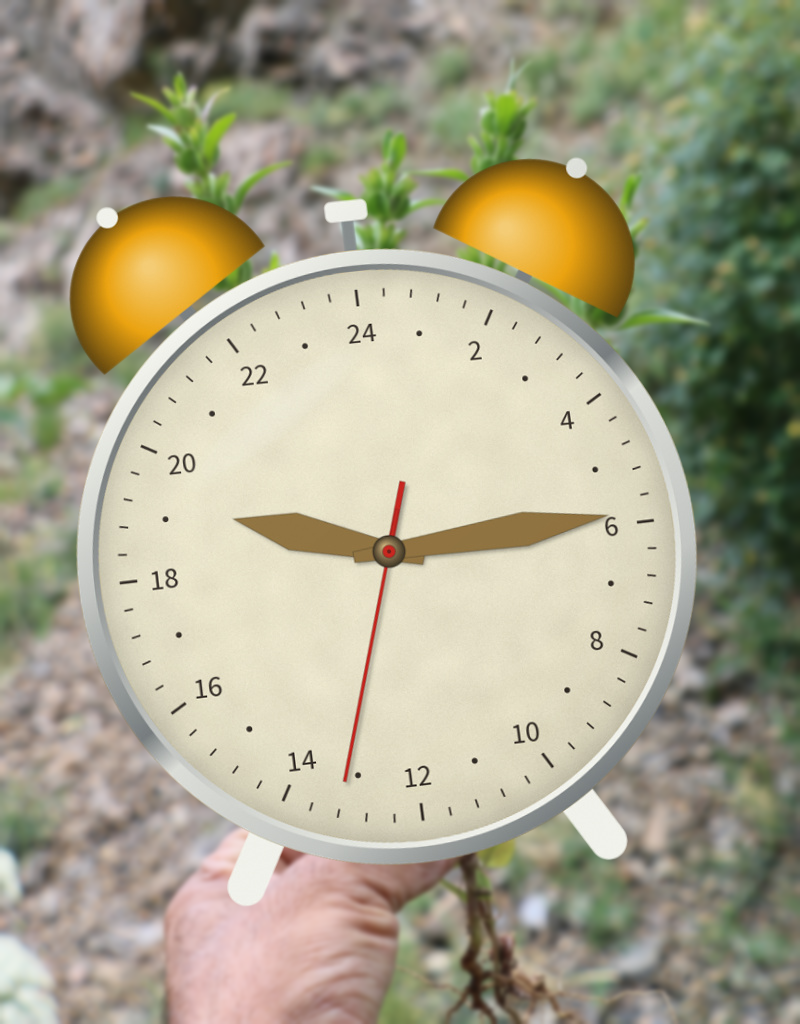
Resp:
**19:14:33**
